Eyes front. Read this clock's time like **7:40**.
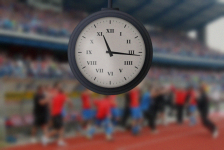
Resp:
**11:16**
